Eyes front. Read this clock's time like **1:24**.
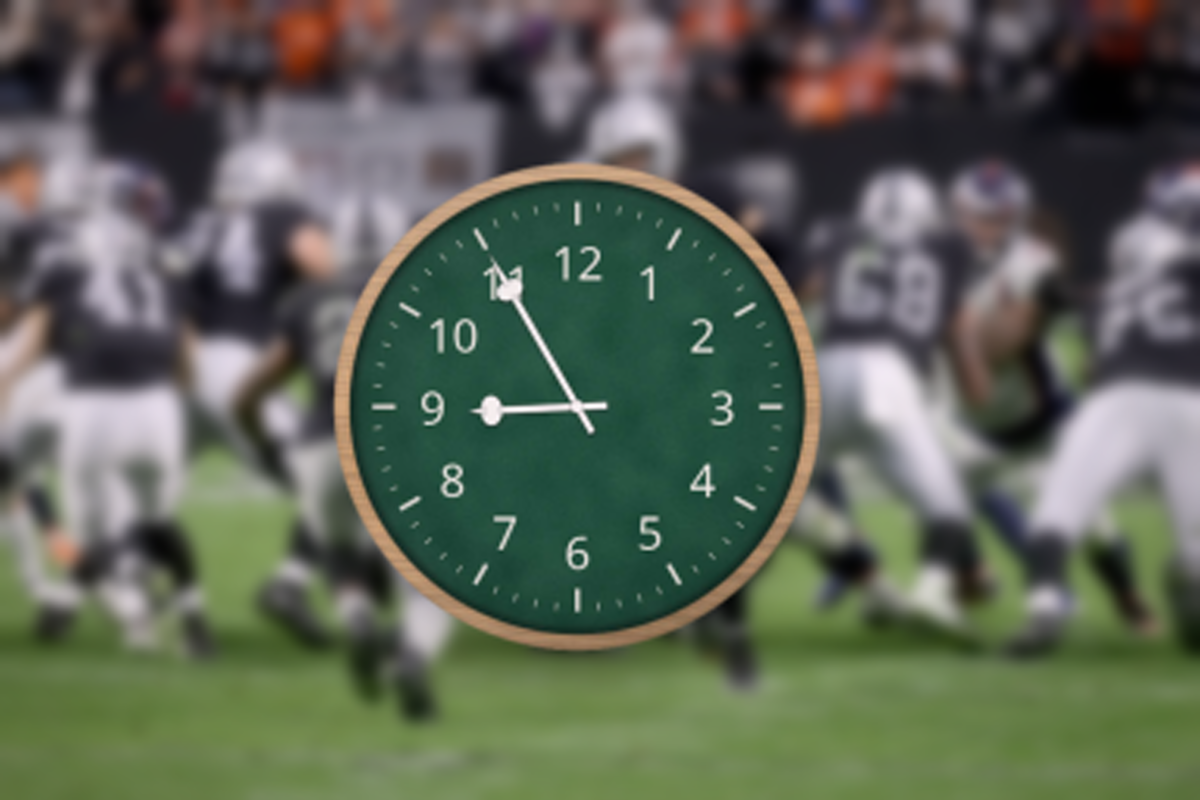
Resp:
**8:55**
